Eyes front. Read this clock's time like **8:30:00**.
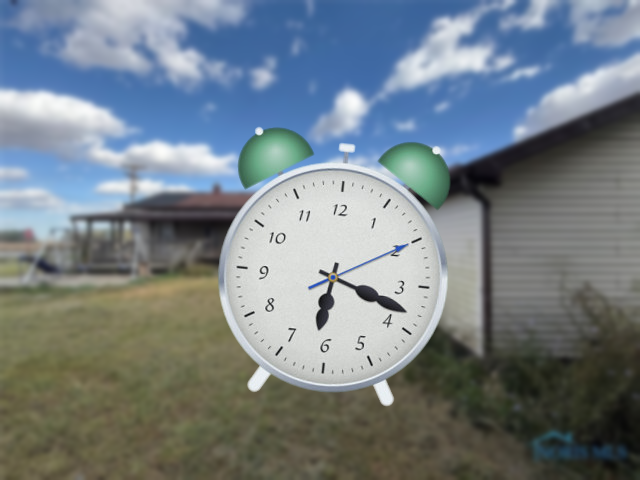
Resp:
**6:18:10**
